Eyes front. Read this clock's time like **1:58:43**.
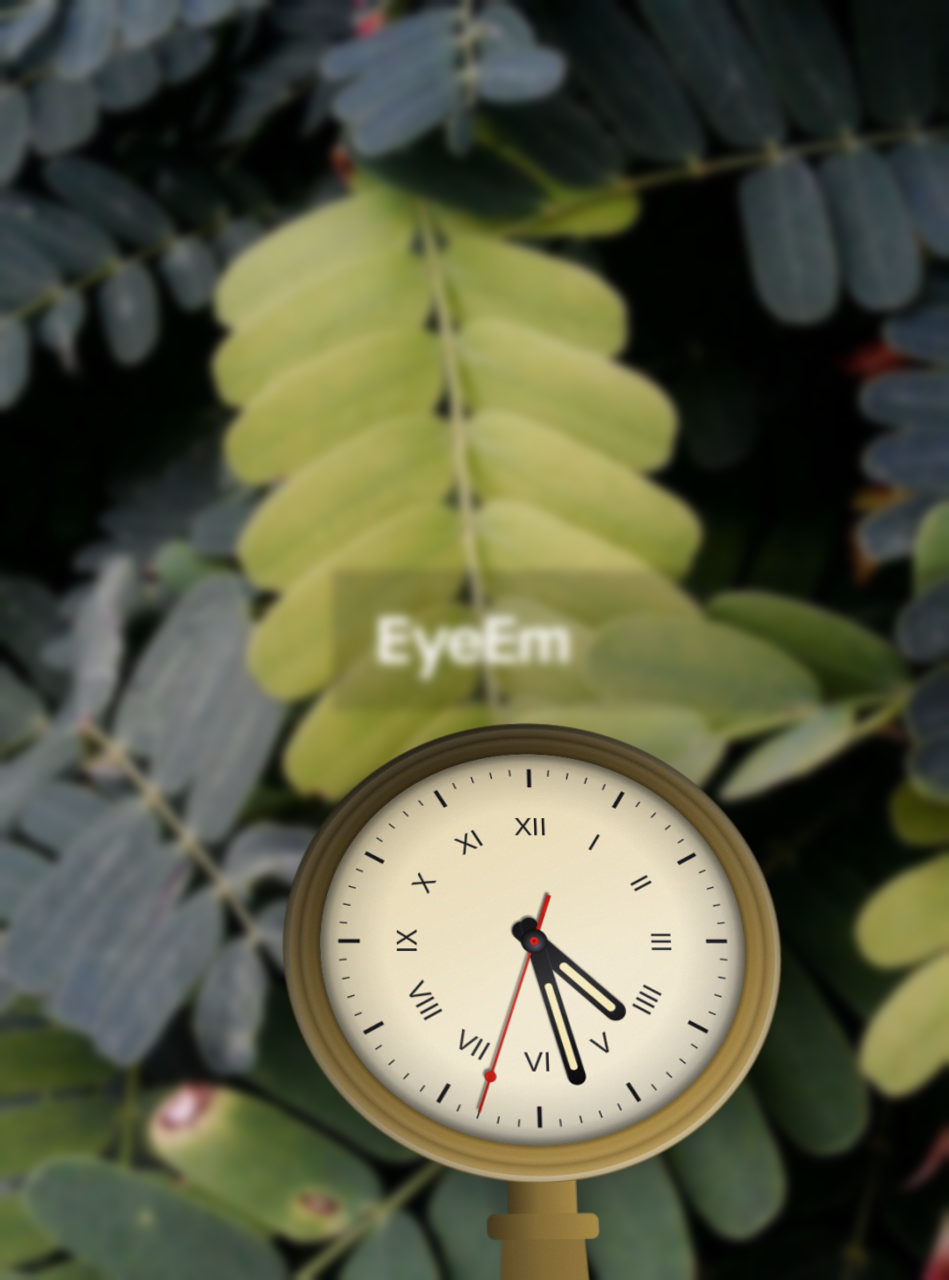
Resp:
**4:27:33**
